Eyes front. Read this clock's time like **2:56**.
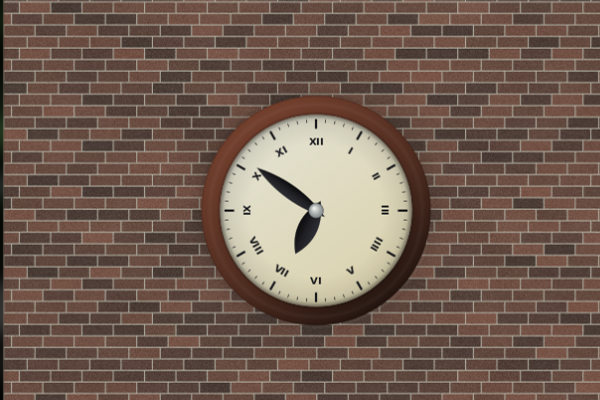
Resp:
**6:51**
